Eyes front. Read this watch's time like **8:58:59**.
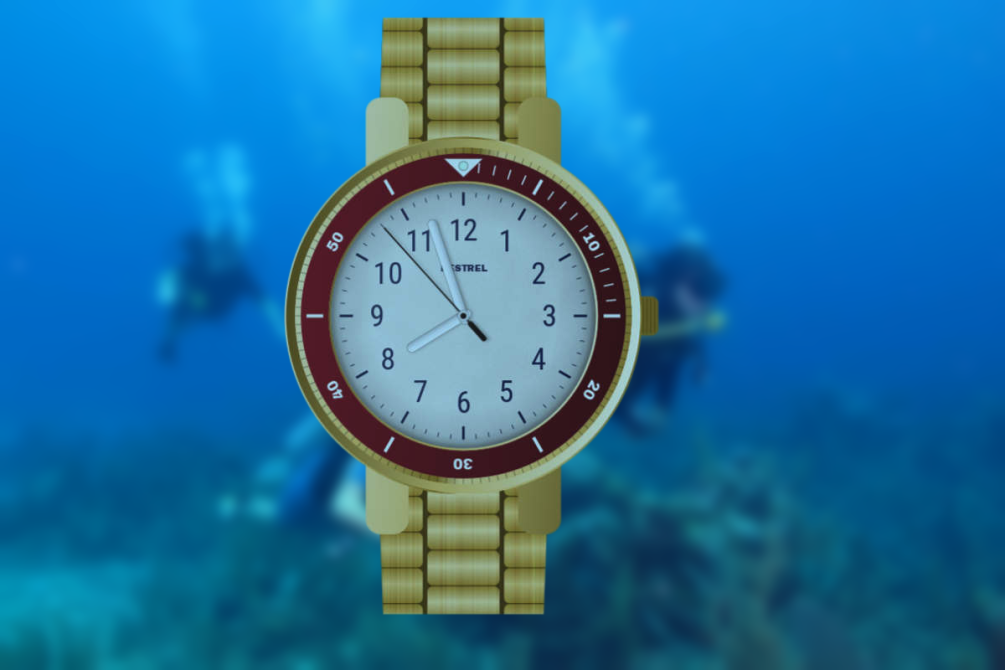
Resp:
**7:56:53**
